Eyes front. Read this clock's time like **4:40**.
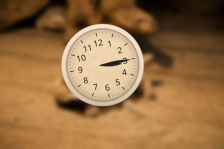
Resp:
**3:15**
